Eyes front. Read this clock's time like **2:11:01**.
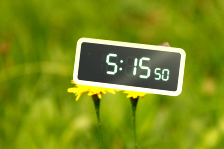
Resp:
**5:15:50**
